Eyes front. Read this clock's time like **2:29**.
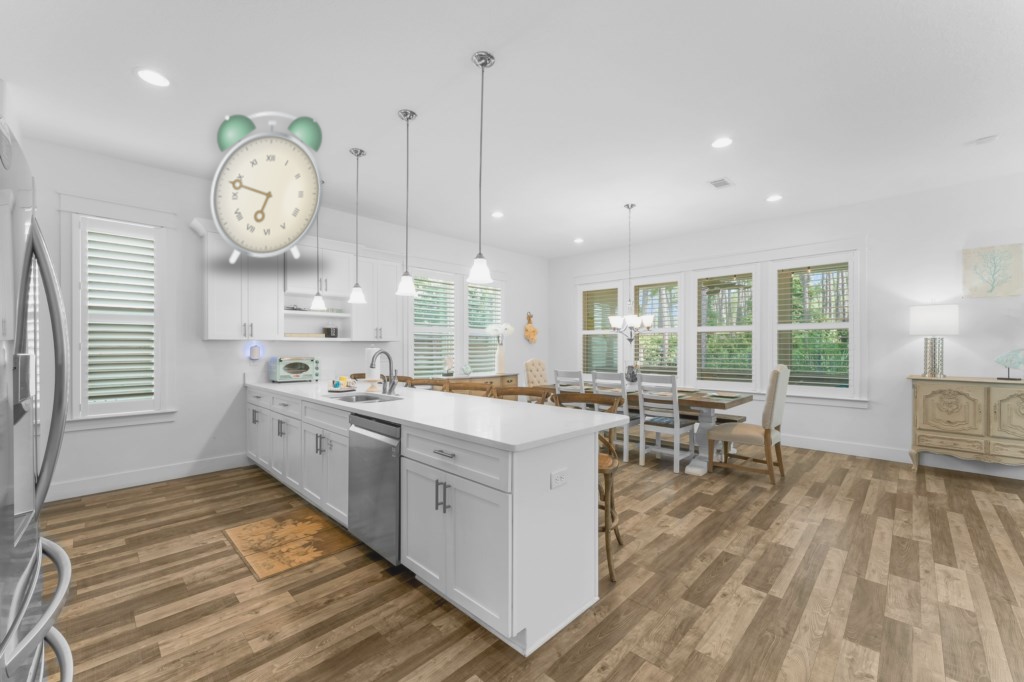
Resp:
**6:48**
